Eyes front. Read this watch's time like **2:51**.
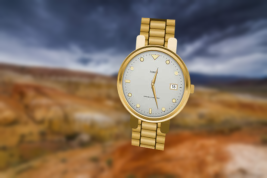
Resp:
**12:27**
